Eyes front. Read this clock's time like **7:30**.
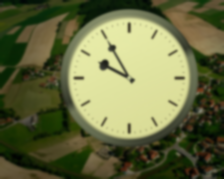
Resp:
**9:55**
